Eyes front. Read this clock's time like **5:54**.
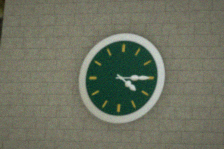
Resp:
**4:15**
